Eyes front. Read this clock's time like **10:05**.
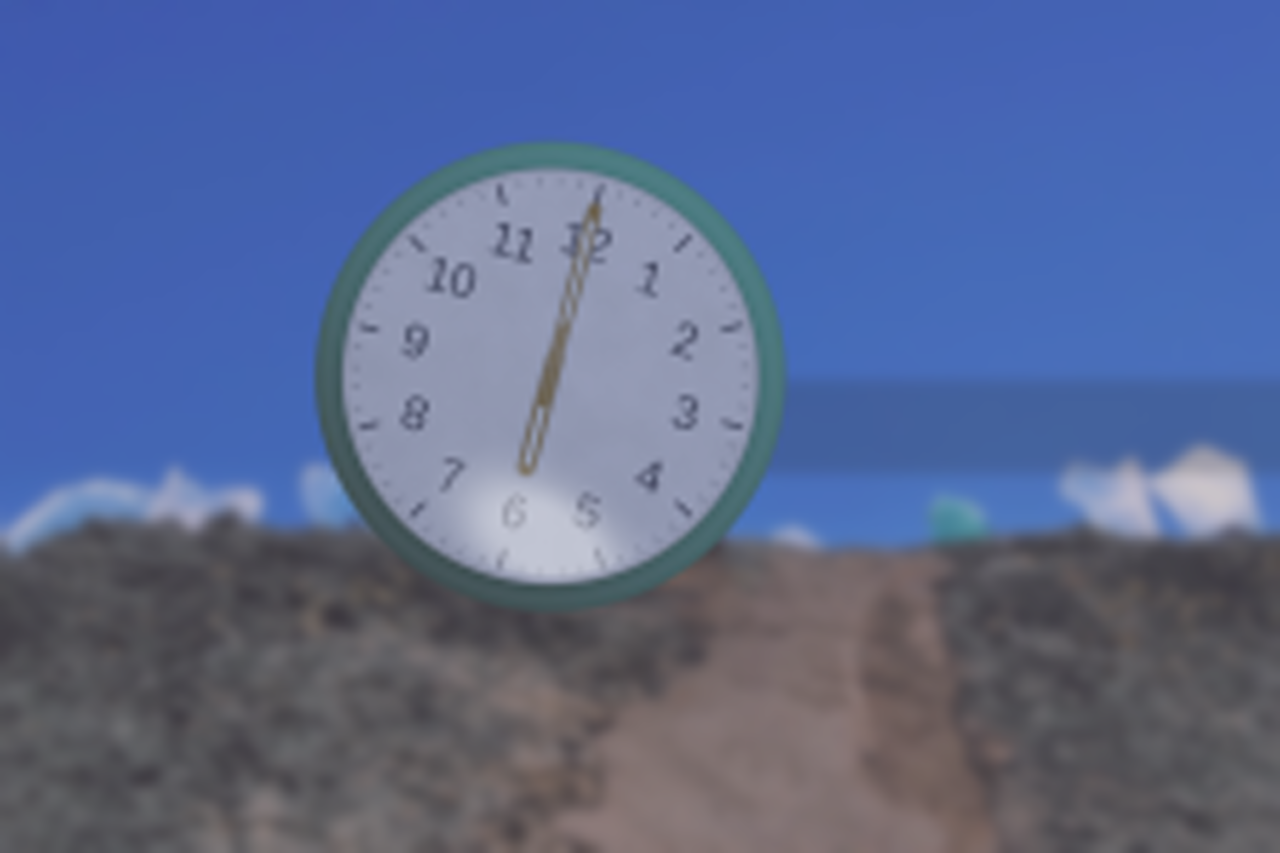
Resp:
**6:00**
